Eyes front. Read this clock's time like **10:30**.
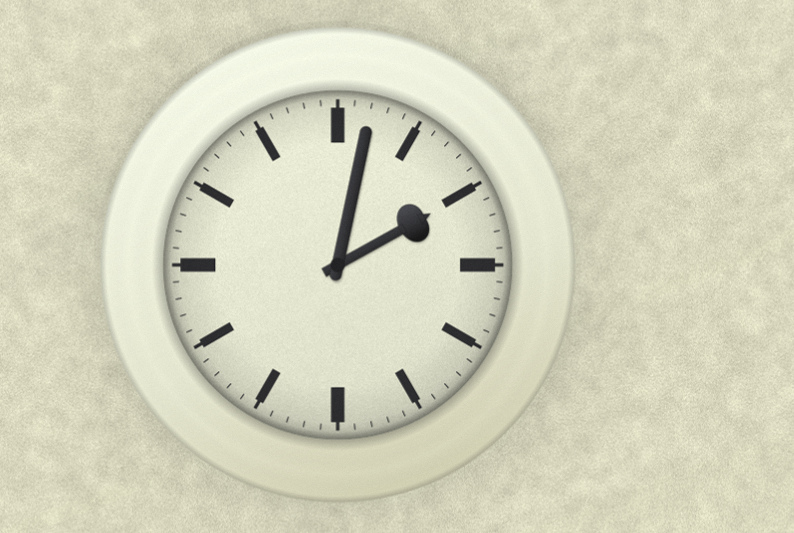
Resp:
**2:02**
